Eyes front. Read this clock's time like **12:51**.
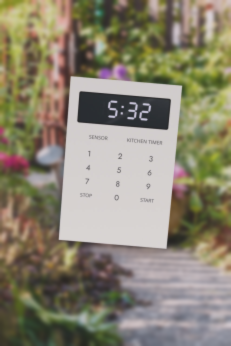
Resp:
**5:32**
